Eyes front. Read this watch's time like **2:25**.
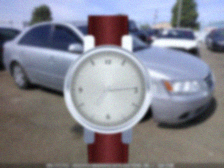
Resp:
**7:14**
